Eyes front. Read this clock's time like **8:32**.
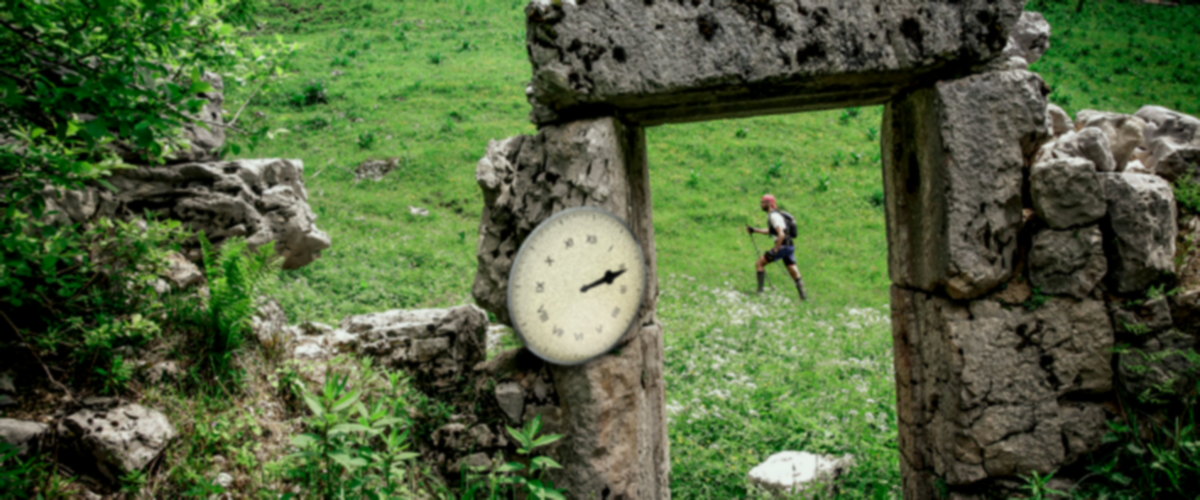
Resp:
**2:11**
